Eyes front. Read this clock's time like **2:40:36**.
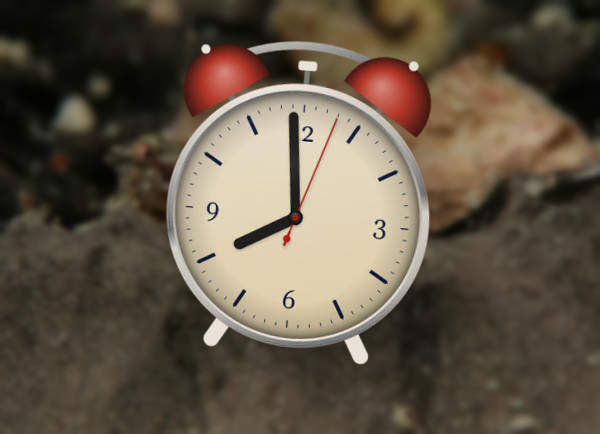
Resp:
**7:59:03**
